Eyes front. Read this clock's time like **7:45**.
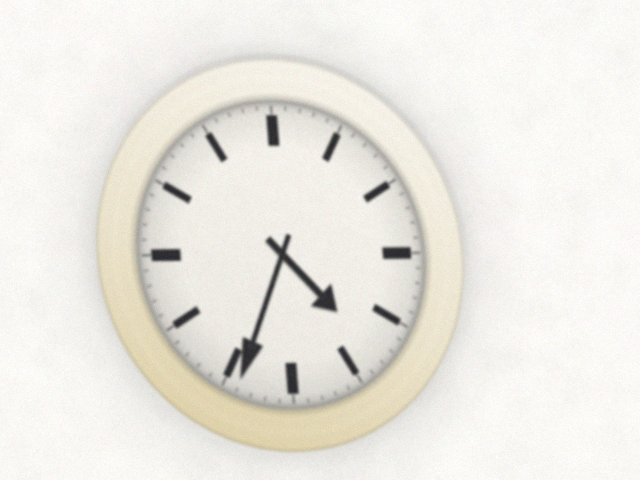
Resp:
**4:34**
